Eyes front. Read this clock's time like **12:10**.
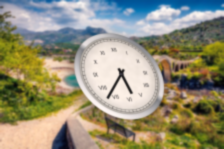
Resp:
**5:37**
